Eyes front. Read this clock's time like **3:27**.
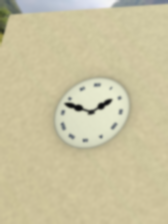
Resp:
**1:48**
